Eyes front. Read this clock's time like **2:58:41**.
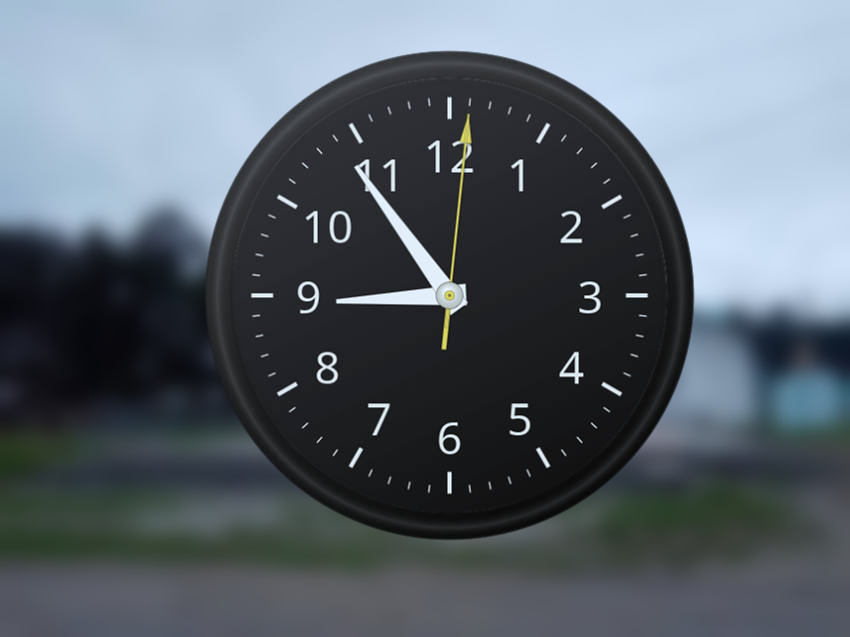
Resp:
**8:54:01**
